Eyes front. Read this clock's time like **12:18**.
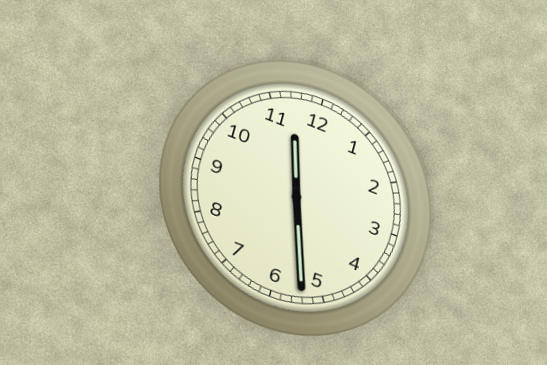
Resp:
**11:27**
